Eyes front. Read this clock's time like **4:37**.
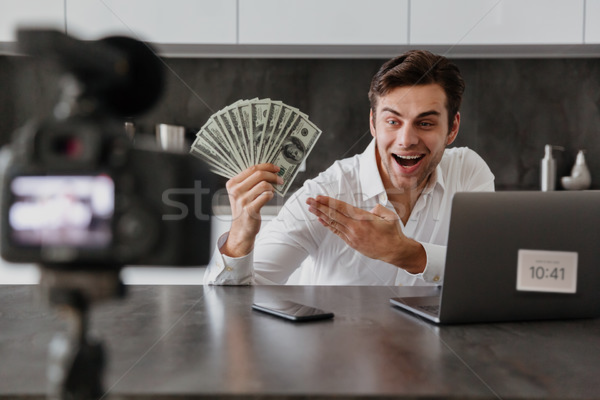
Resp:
**10:41**
